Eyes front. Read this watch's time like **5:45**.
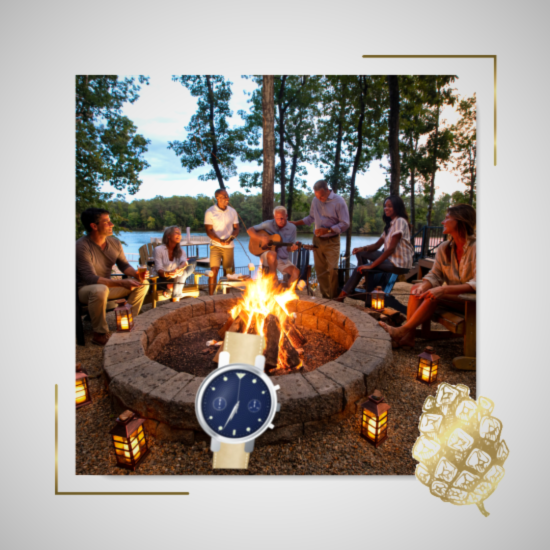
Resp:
**6:34**
